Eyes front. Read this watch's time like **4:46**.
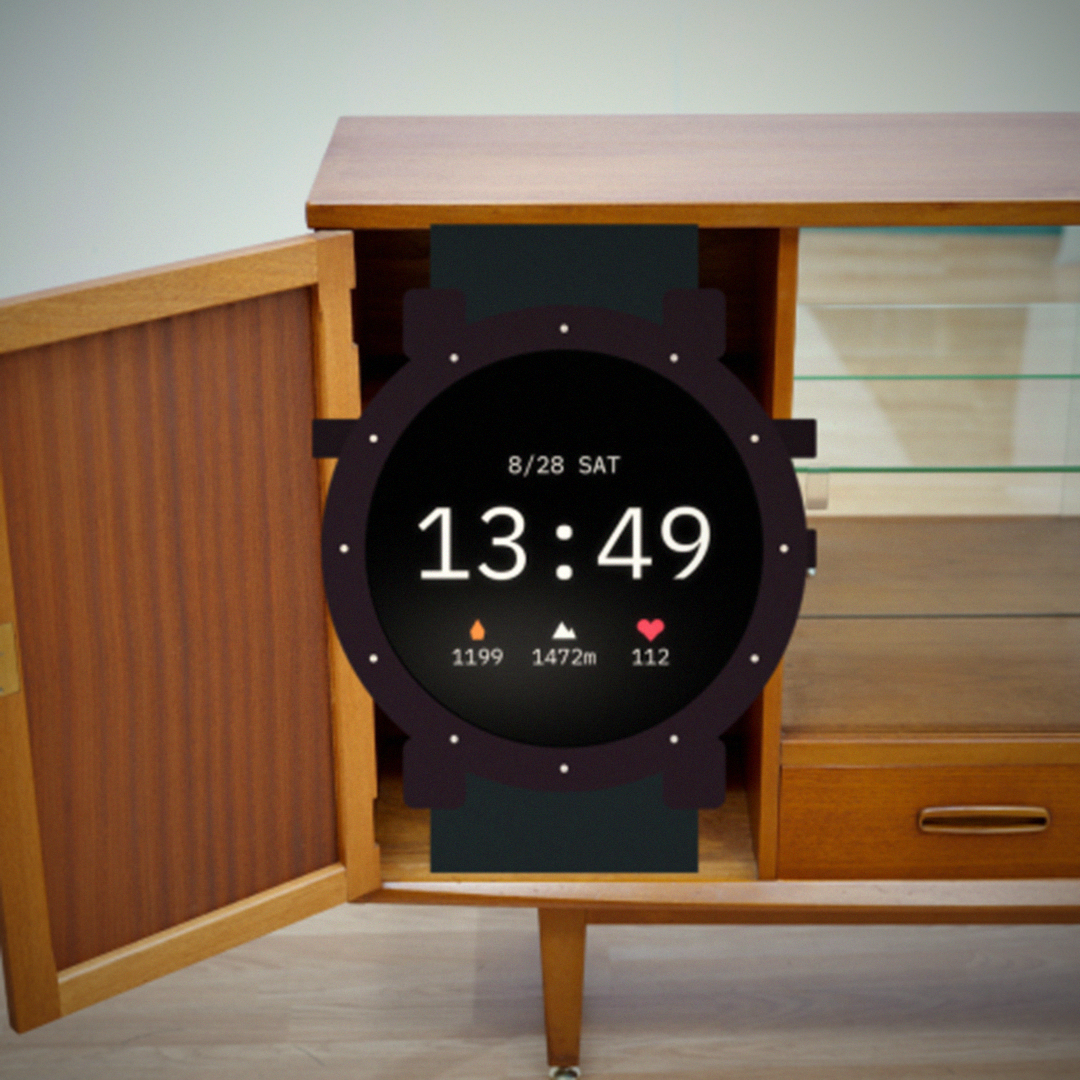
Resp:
**13:49**
